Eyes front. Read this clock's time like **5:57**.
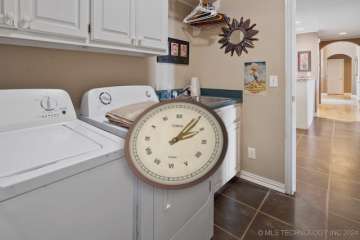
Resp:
**2:06**
